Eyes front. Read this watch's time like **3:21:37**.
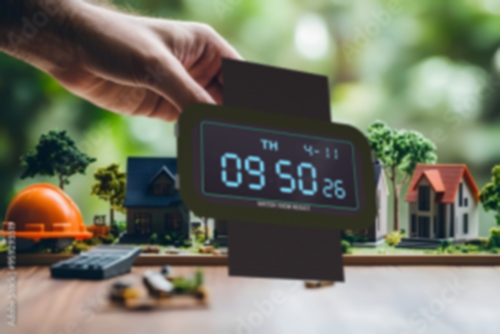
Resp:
**9:50:26**
